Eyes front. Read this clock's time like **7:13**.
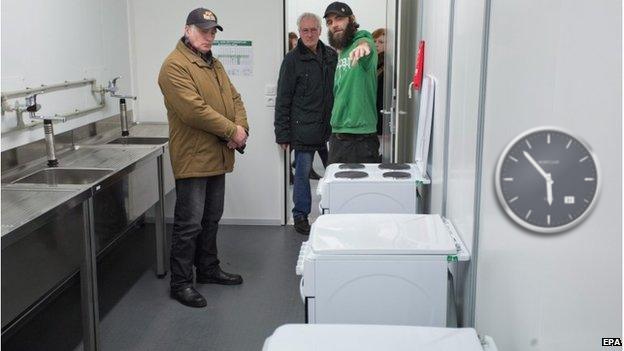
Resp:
**5:53**
